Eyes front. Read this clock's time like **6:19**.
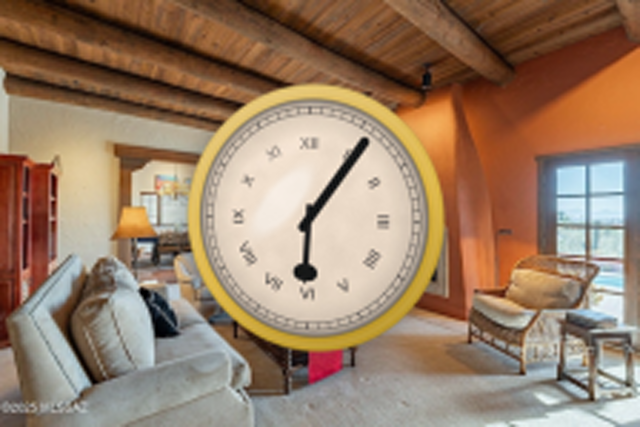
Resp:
**6:06**
